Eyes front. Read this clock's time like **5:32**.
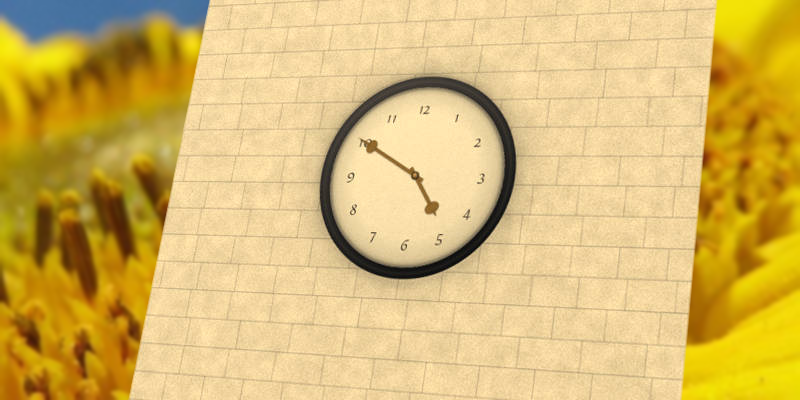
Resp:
**4:50**
